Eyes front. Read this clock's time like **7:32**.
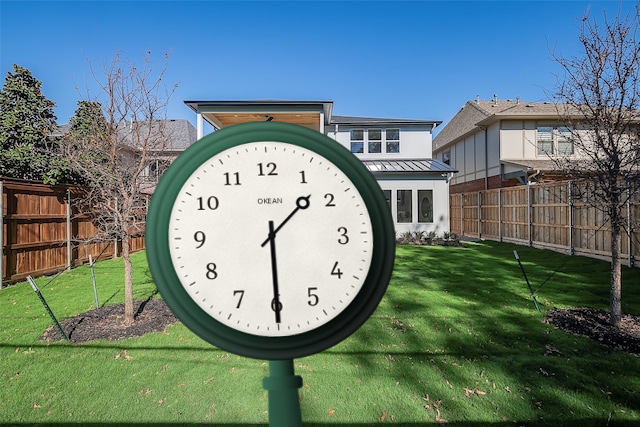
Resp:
**1:30**
